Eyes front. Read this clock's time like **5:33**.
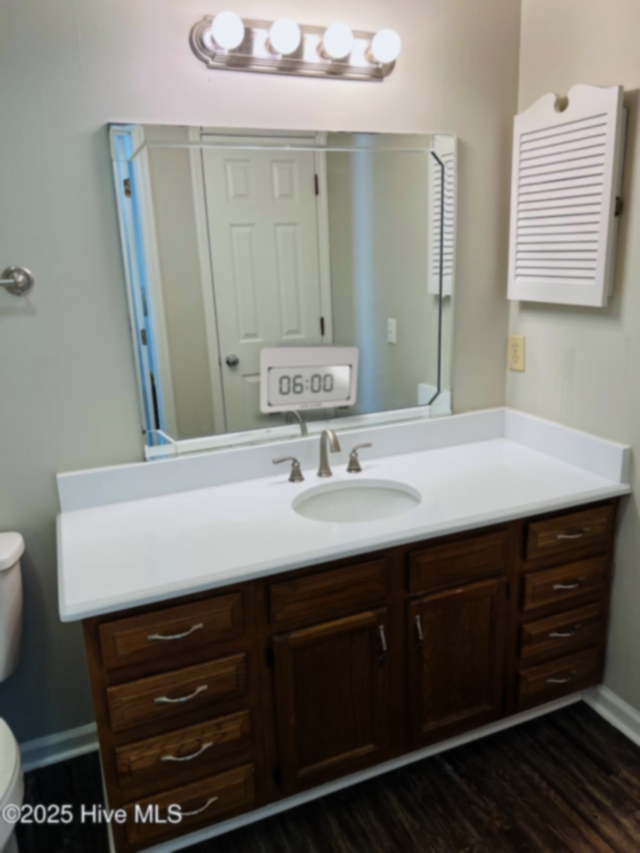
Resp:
**6:00**
